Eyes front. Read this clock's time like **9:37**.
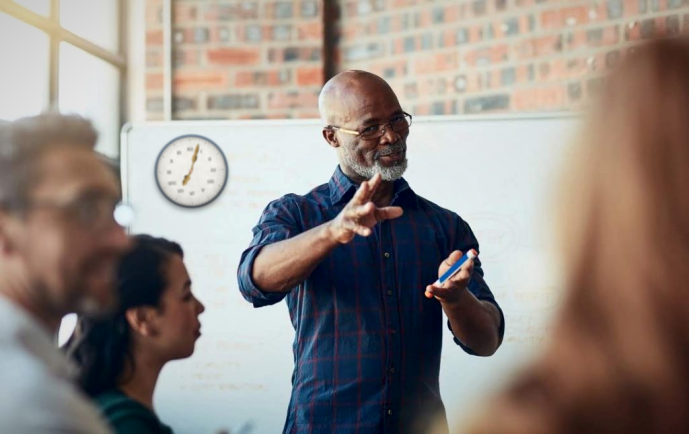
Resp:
**7:03**
